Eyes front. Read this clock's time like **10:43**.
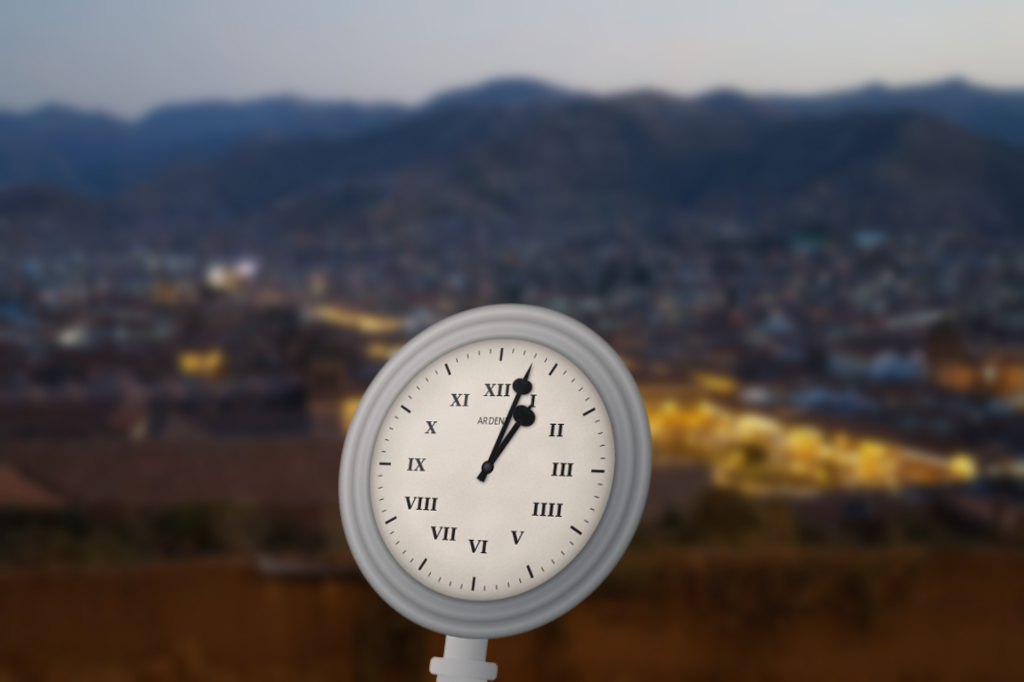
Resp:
**1:03**
